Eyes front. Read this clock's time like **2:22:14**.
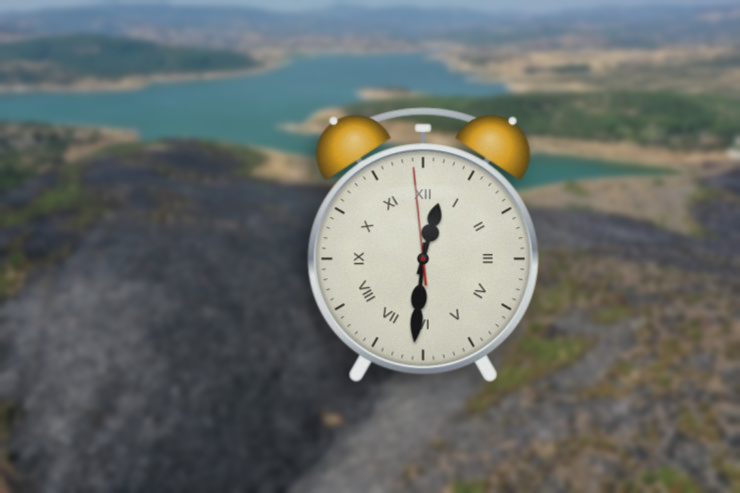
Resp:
**12:30:59**
